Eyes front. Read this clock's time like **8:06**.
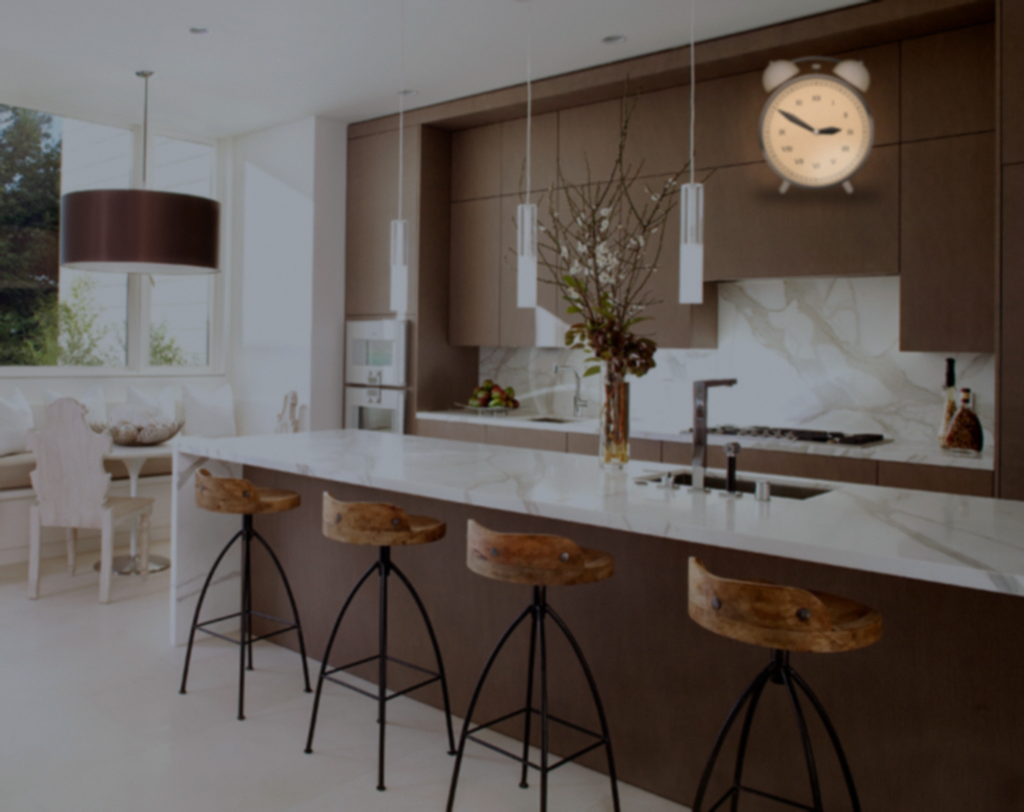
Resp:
**2:50**
